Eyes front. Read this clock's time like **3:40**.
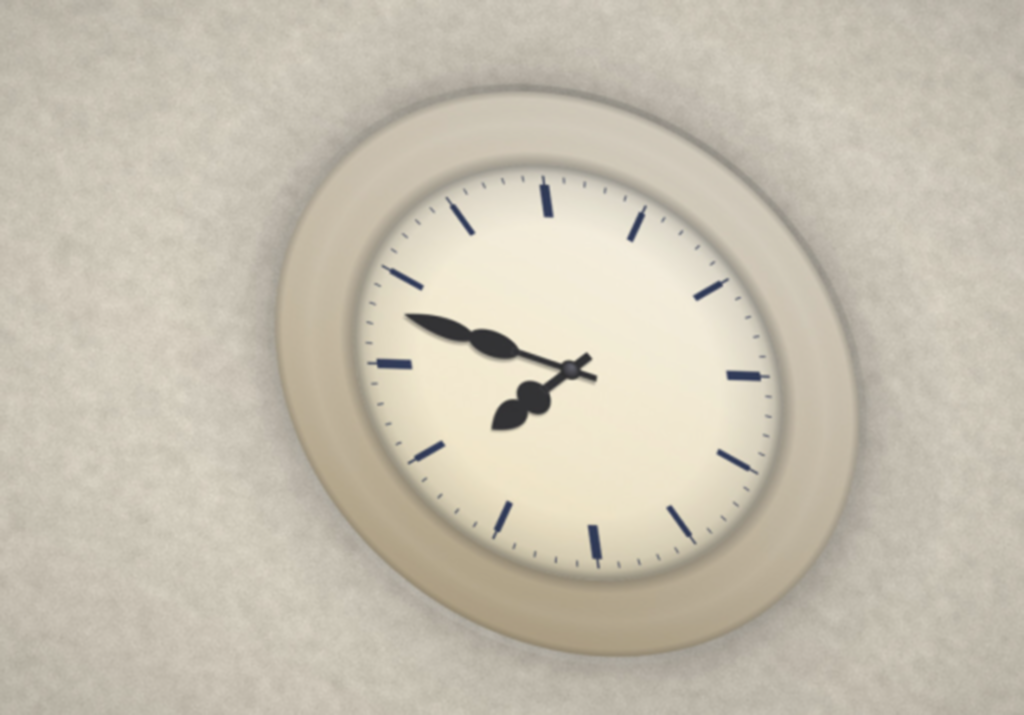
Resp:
**7:48**
